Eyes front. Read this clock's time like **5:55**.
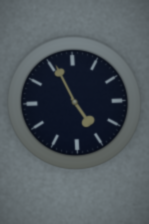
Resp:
**4:56**
